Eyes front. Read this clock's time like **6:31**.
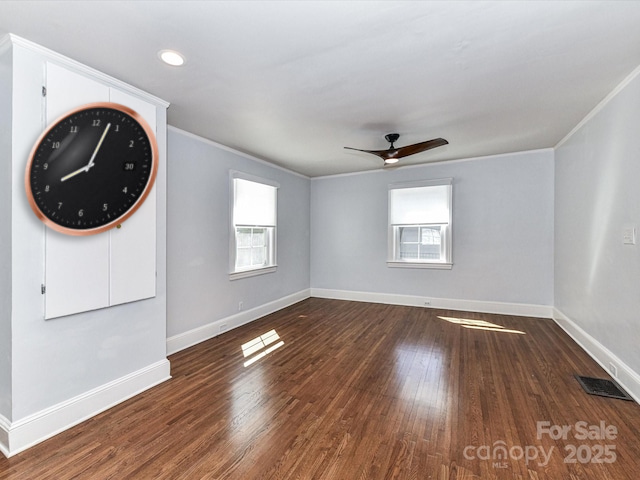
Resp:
**8:03**
